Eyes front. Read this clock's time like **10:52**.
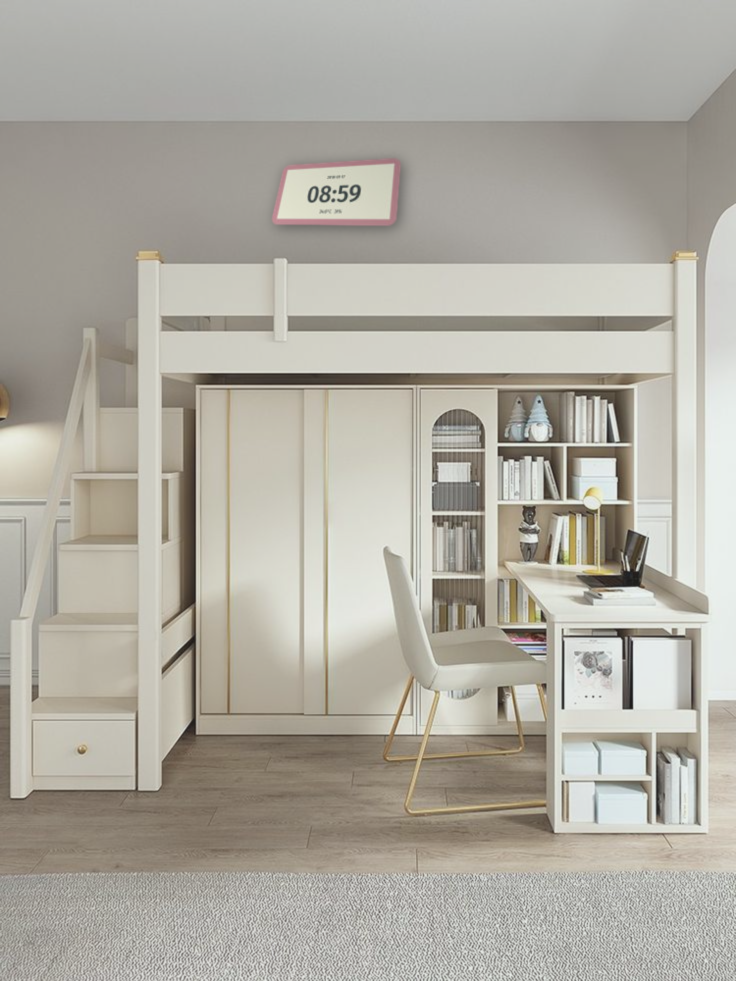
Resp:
**8:59**
